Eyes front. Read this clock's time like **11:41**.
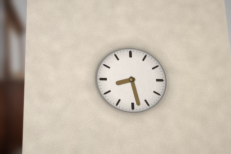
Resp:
**8:28**
